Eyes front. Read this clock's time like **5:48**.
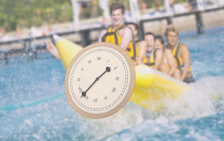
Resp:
**1:37**
